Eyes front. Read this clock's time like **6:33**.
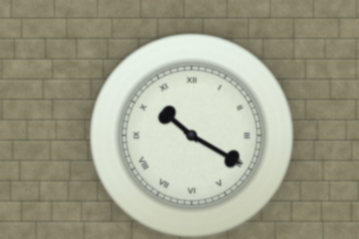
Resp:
**10:20**
